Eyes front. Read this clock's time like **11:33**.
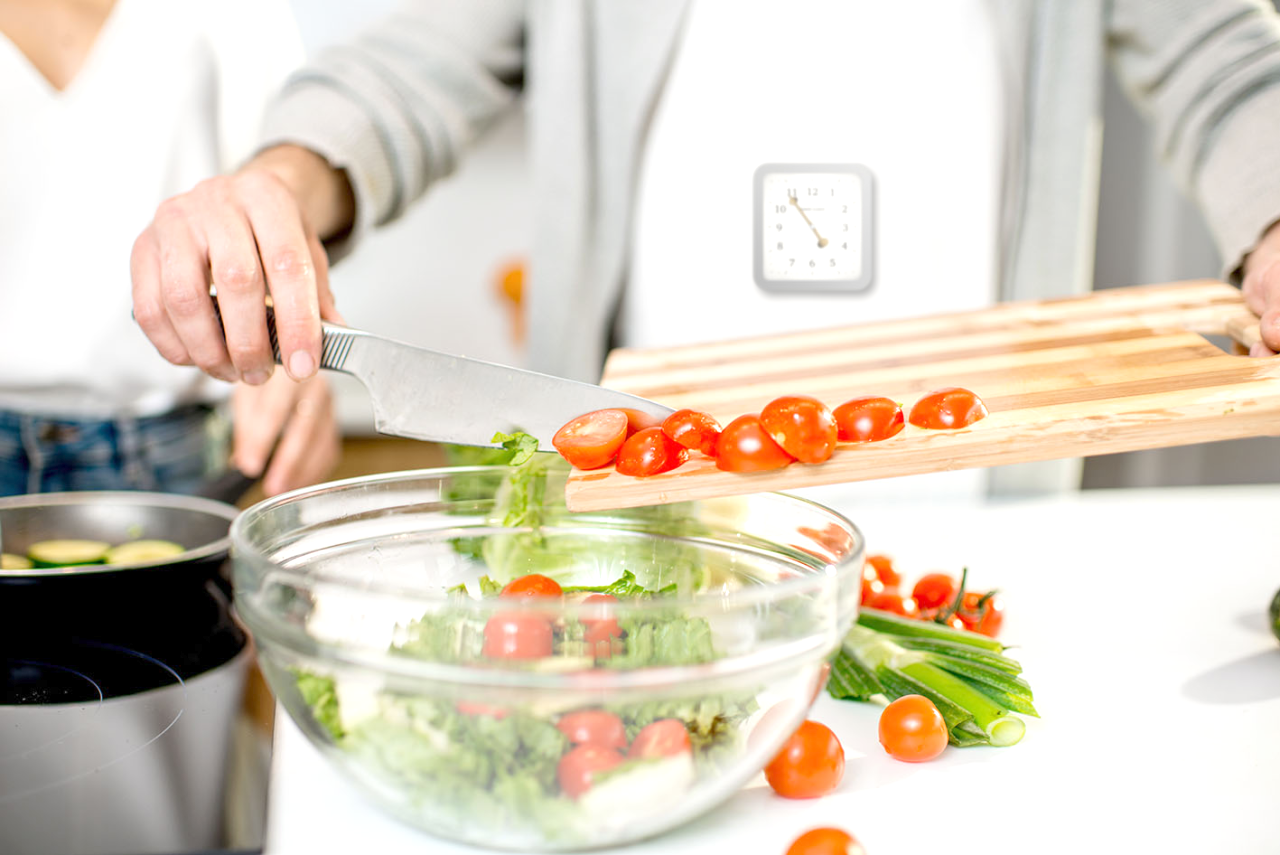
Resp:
**4:54**
